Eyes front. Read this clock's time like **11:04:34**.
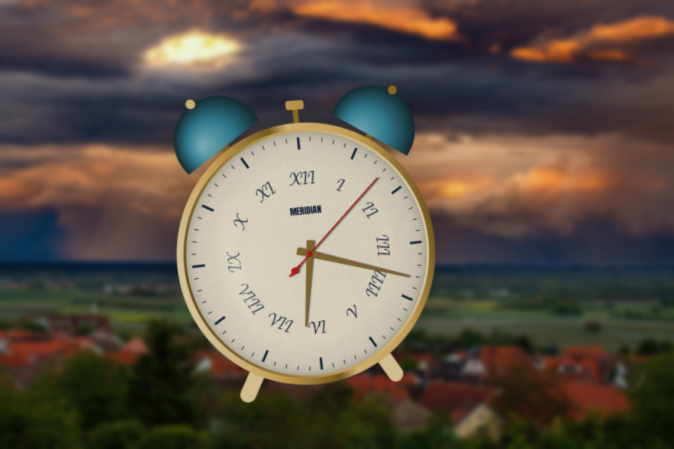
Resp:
**6:18:08**
